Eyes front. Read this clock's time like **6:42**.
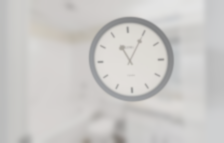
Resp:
**11:05**
